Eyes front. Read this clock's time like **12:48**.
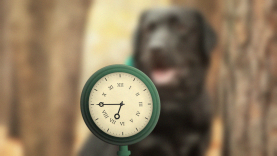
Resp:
**6:45**
